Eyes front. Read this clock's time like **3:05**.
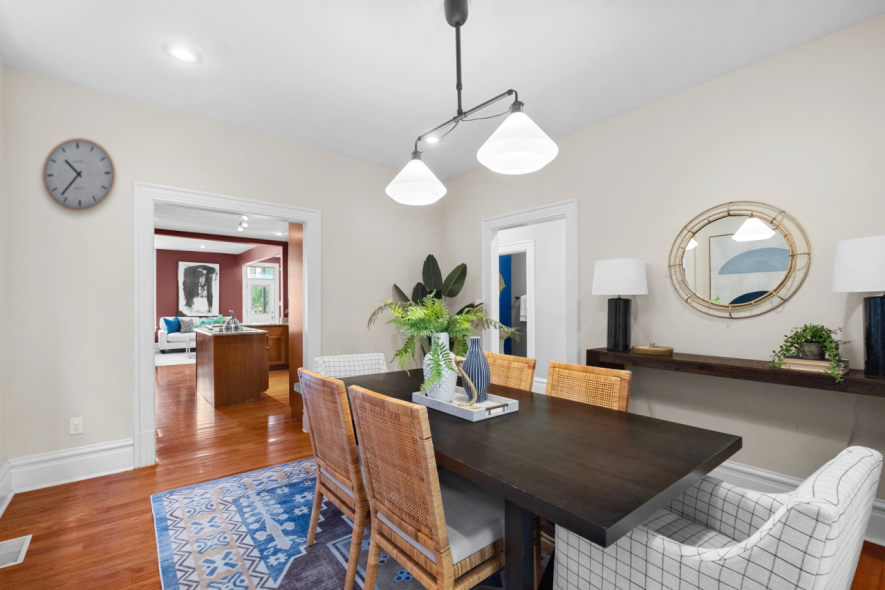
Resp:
**10:37**
